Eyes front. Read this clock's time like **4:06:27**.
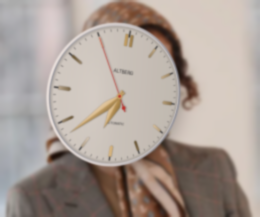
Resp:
**6:37:55**
